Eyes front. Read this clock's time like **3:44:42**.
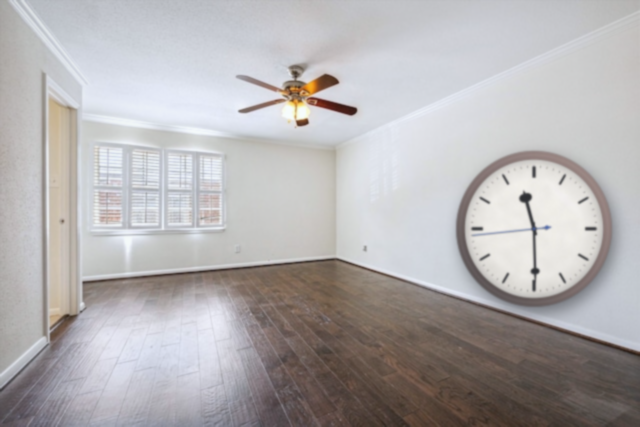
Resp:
**11:29:44**
